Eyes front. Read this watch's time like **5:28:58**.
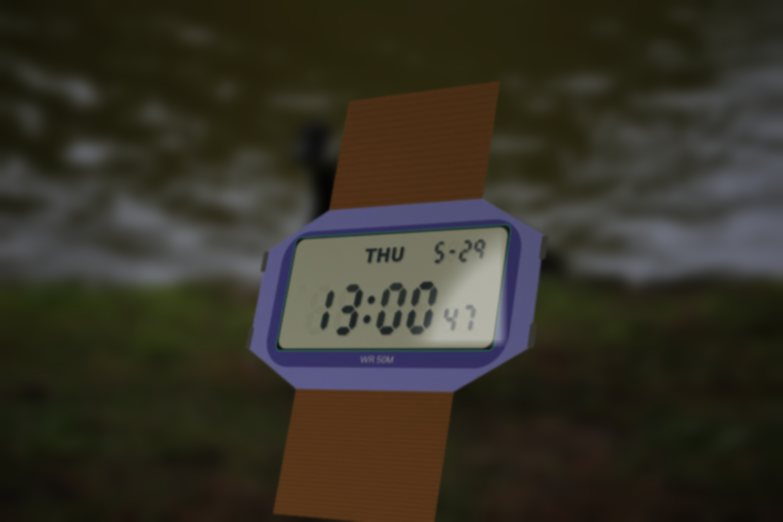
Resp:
**13:00:47**
